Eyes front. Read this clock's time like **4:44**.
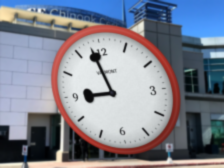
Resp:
**8:58**
